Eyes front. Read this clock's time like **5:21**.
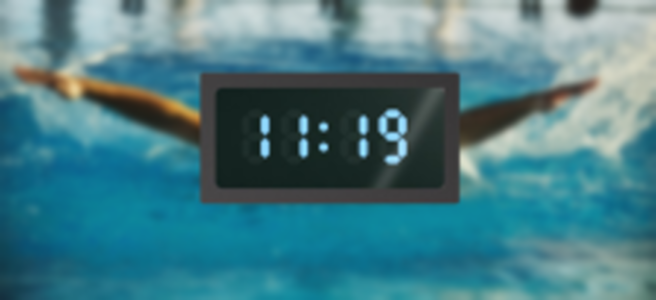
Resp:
**11:19**
